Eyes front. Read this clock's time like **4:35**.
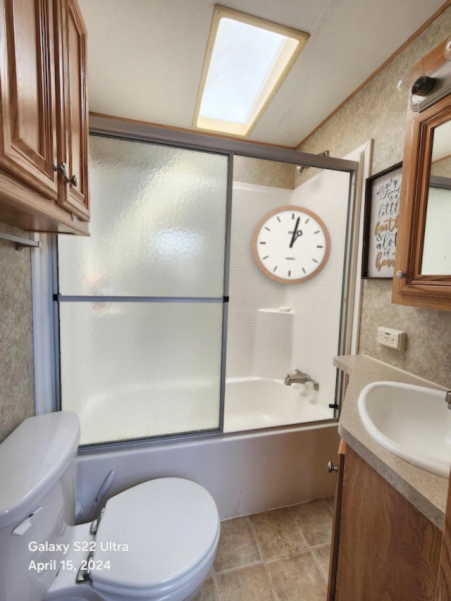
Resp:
**1:02**
